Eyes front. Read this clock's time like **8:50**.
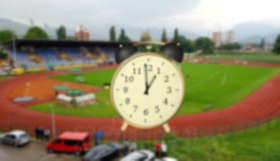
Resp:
**12:59**
